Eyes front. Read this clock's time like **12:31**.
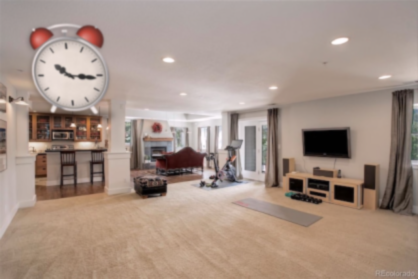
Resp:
**10:16**
